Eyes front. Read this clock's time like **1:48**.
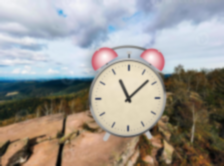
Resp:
**11:08**
